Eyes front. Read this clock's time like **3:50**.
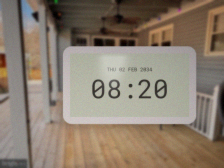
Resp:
**8:20**
